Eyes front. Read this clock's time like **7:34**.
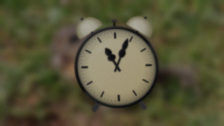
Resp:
**11:04**
